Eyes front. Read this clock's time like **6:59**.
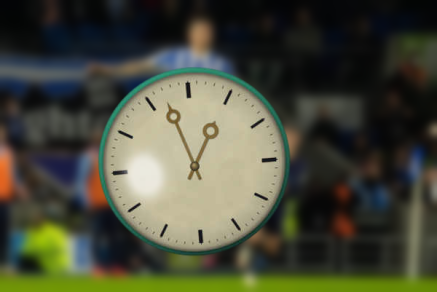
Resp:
**12:57**
